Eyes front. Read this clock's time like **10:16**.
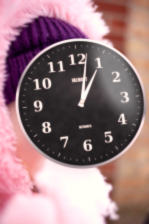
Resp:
**1:02**
